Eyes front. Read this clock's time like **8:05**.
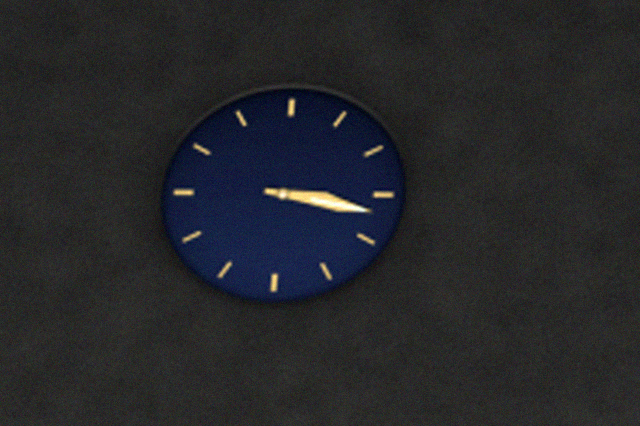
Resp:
**3:17**
